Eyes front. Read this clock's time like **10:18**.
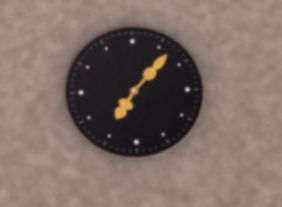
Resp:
**7:07**
